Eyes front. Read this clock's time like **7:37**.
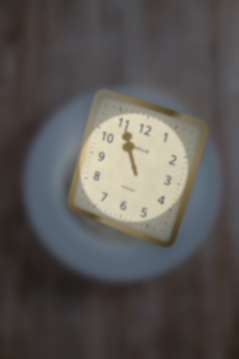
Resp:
**10:55**
